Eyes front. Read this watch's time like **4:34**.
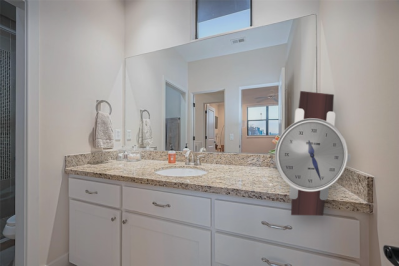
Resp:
**11:26**
